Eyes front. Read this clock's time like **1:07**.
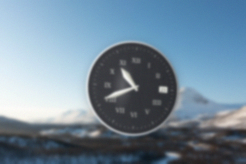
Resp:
**10:41**
